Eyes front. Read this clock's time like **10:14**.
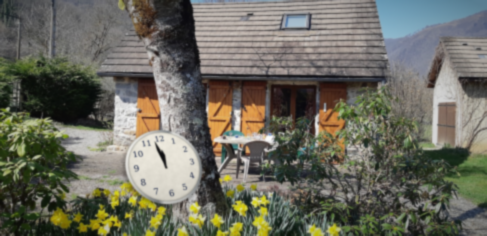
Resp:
**11:58**
